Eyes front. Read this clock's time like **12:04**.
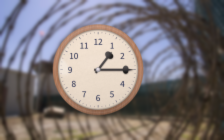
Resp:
**1:15**
